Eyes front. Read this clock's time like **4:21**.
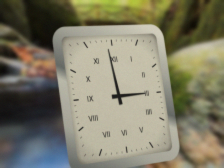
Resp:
**2:59**
